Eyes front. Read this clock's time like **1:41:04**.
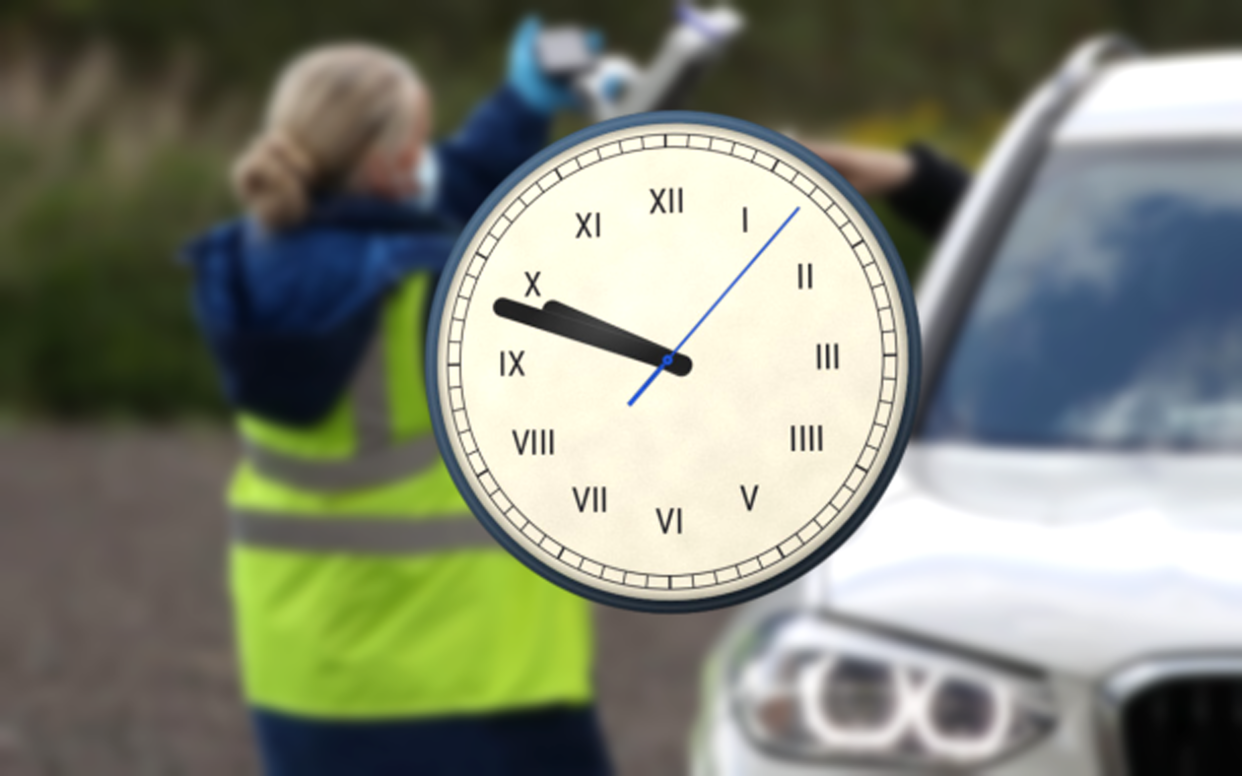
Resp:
**9:48:07**
